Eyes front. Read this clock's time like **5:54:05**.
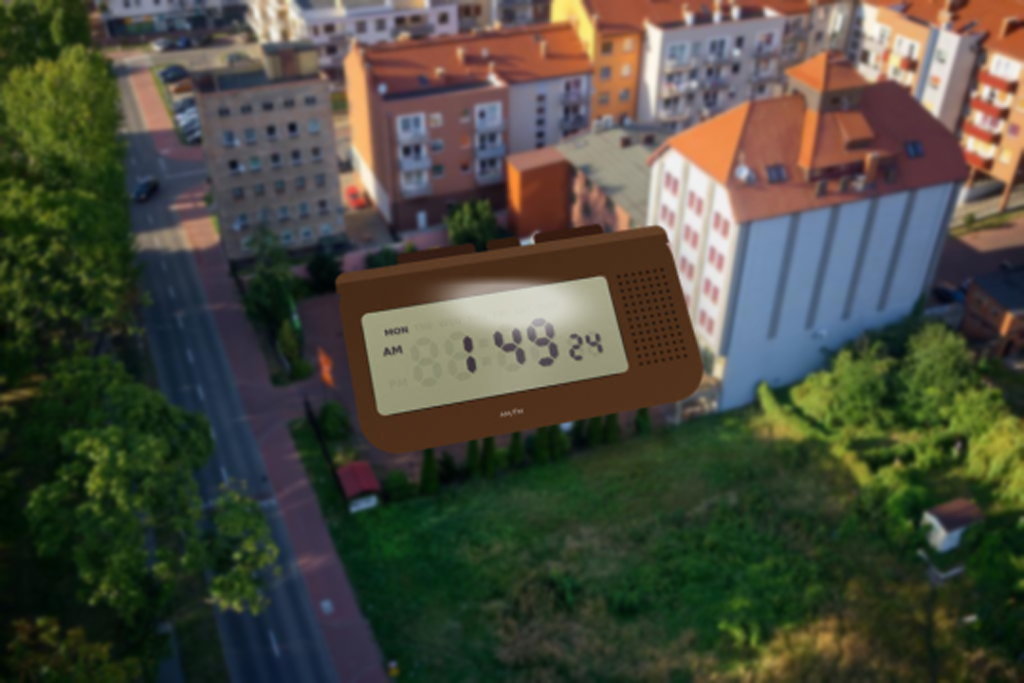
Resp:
**1:49:24**
